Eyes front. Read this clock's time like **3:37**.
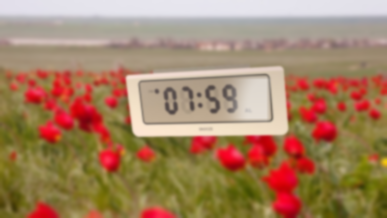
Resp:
**7:59**
